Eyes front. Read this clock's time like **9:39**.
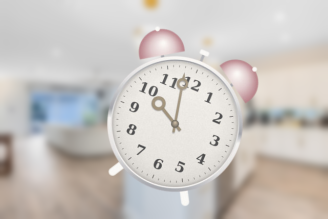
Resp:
**9:58**
